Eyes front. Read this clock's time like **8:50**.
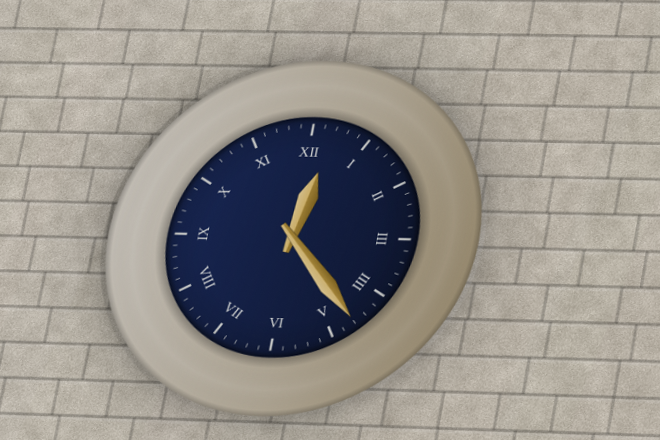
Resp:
**12:23**
